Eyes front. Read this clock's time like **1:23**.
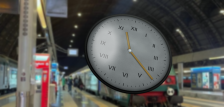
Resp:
**11:22**
